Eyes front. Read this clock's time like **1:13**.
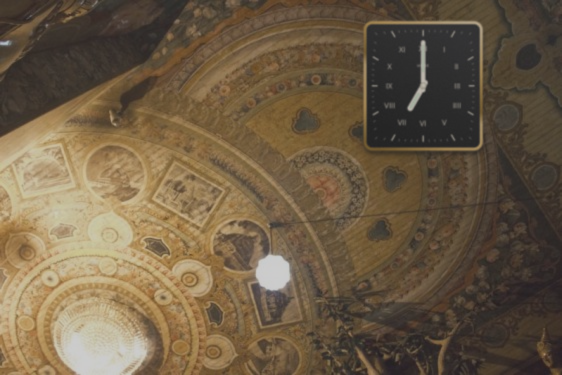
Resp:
**7:00**
